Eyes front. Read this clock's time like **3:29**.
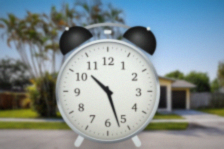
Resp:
**10:27**
